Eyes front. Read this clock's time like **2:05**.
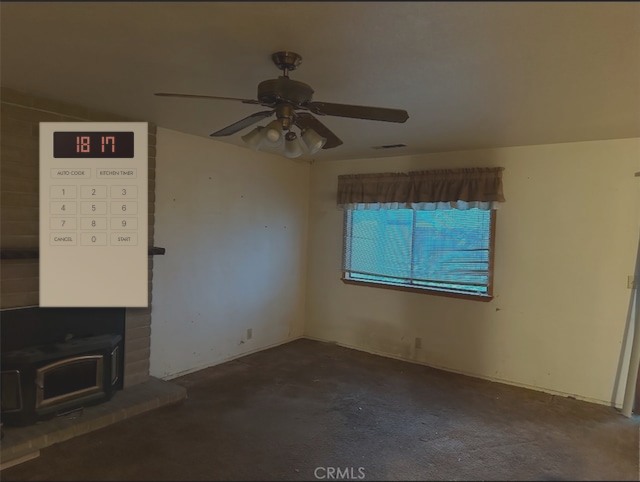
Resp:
**18:17**
